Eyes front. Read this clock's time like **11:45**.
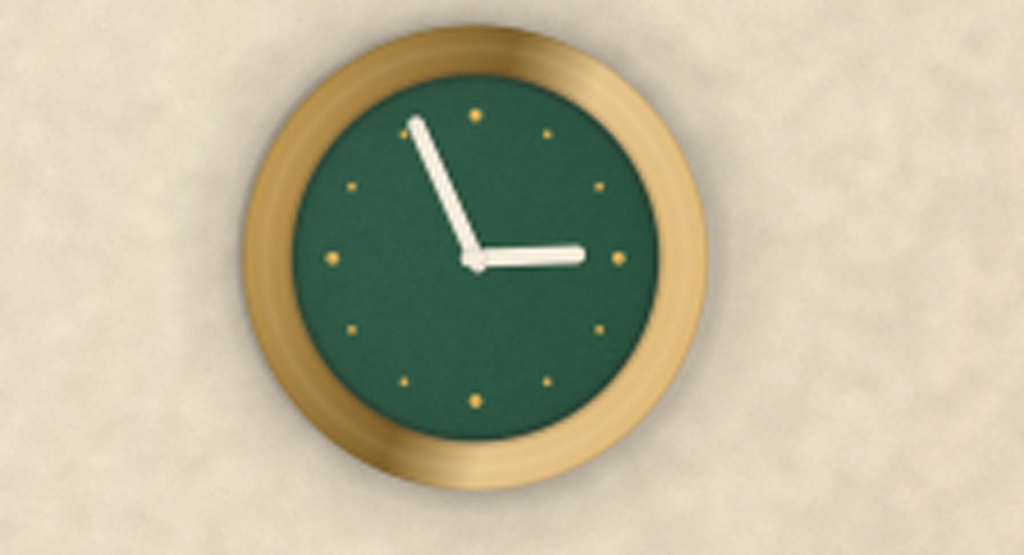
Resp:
**2:56**
